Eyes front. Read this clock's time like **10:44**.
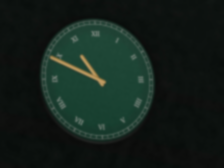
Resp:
**10:49**
